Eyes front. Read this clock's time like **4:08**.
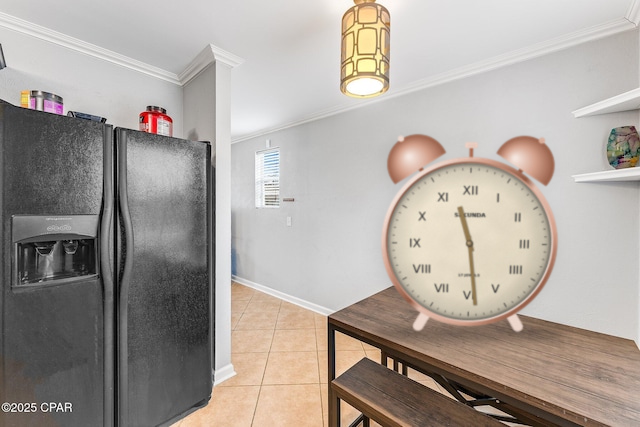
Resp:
**11:29**
